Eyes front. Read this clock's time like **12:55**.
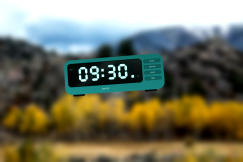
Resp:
**9:30**
